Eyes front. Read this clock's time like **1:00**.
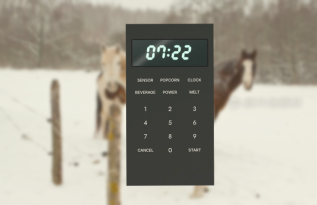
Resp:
**7:22**
